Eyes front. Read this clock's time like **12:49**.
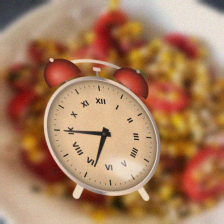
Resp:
**6:45**
